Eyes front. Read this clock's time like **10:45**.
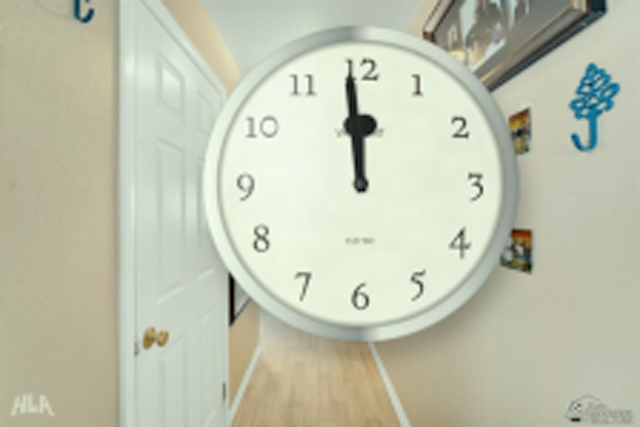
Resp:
**11:59**
